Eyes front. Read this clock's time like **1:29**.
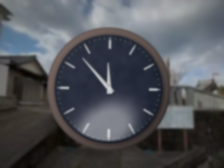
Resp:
**11:53**
